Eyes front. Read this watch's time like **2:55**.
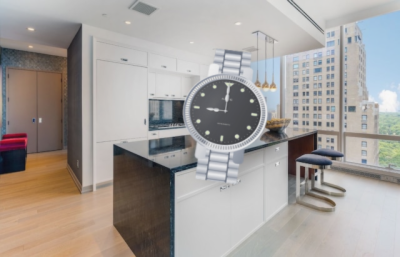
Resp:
**9:00**
